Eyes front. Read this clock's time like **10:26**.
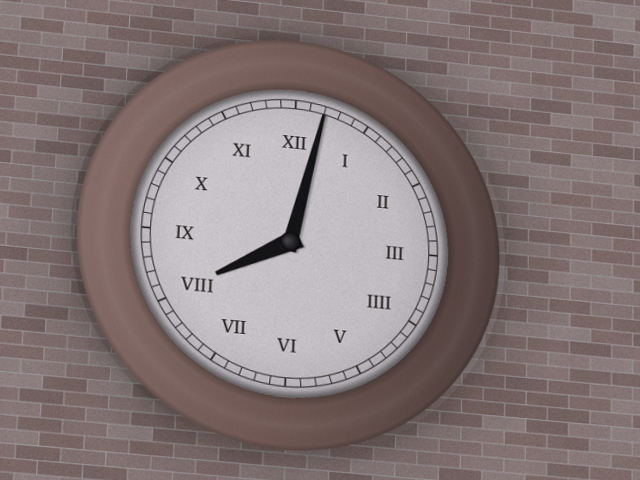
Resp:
**8:02**
